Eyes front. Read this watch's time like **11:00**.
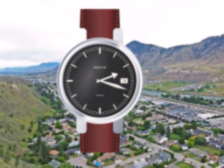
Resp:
**2:18**
